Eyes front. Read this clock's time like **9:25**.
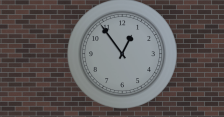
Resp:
**12:54**
